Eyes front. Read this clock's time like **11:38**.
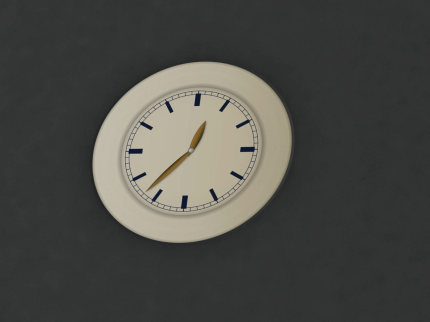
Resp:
**12:37**
